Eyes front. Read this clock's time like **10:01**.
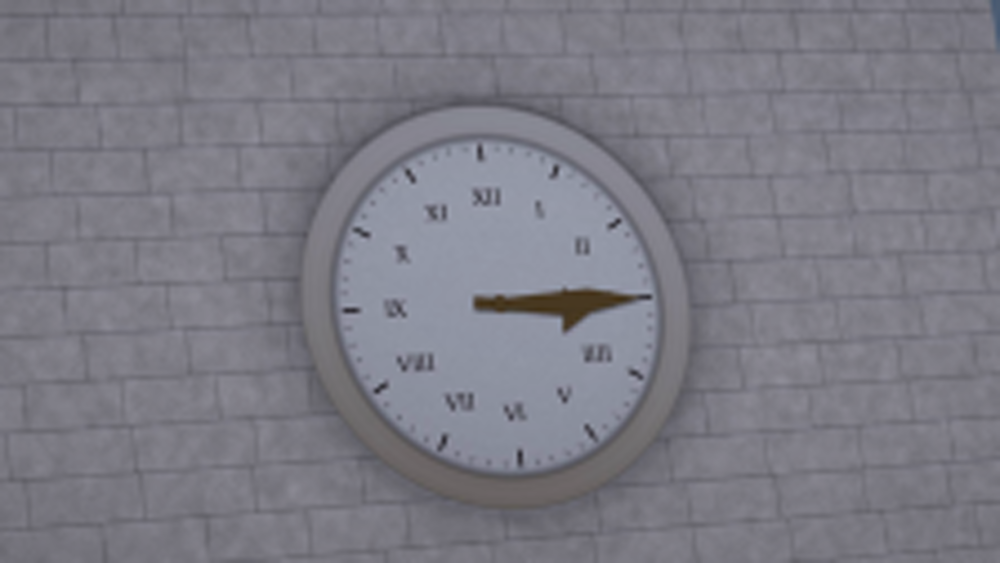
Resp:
**3:15**
